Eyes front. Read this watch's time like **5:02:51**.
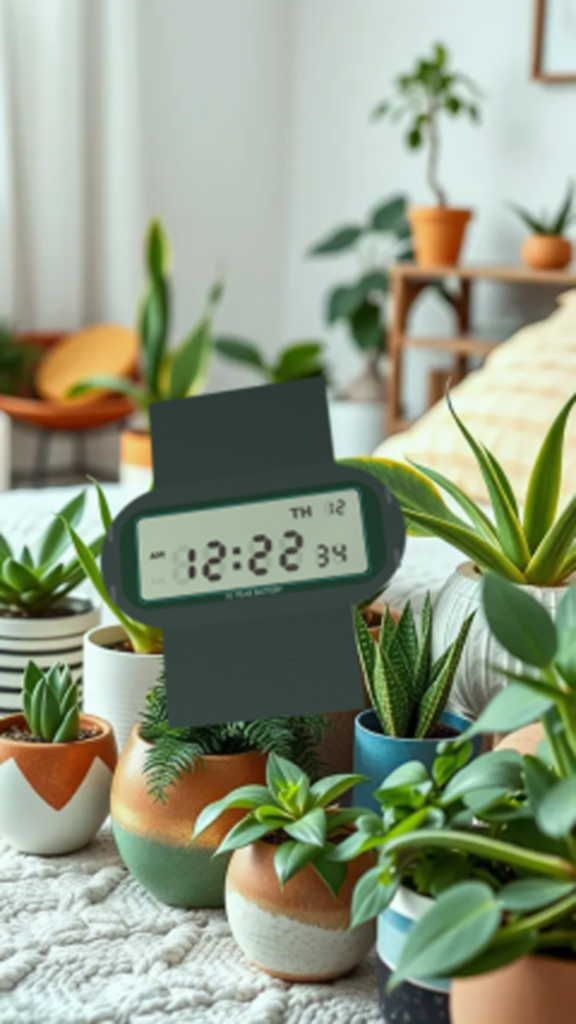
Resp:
**12:22:34**
